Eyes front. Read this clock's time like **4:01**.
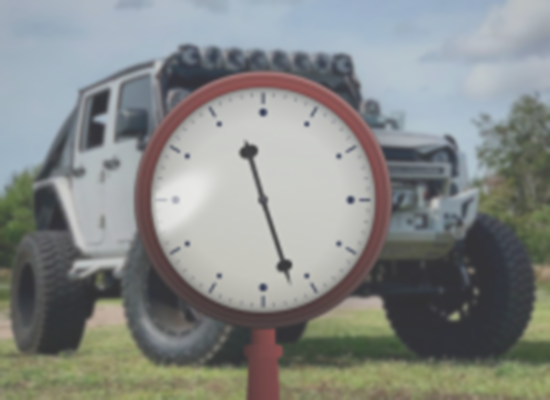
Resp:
**11:27**
